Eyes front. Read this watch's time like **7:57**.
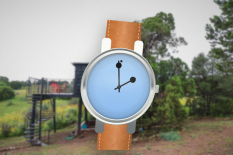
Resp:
**1:59**
